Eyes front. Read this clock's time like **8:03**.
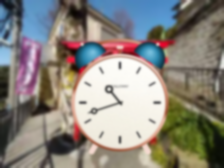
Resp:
**10:42**
